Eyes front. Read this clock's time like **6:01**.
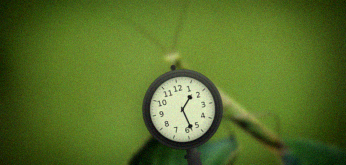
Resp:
**1:28**
